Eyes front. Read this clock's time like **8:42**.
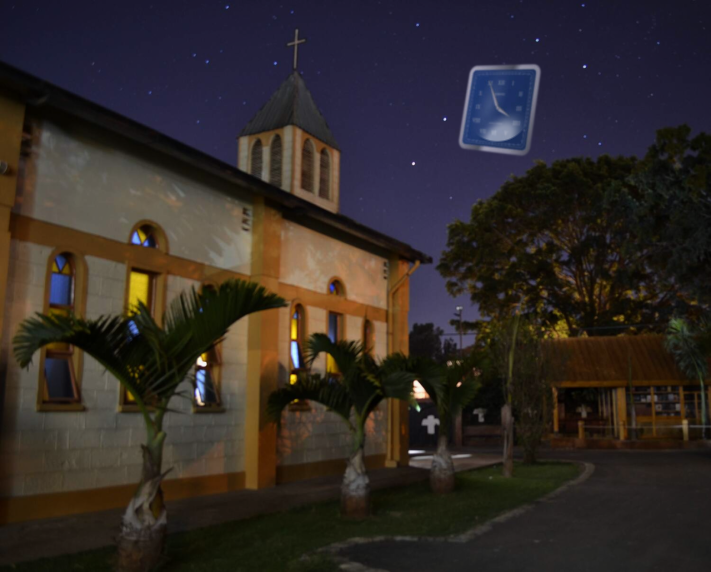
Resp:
**3:55**
